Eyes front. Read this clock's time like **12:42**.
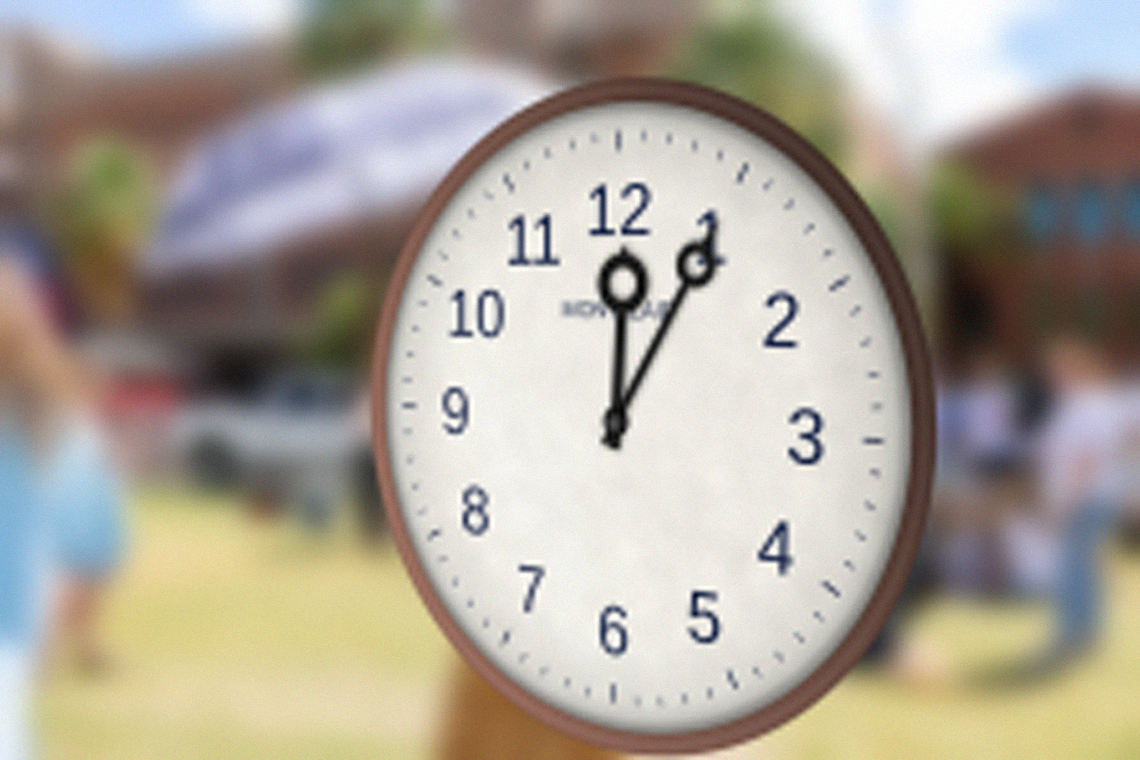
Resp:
**12:05**
